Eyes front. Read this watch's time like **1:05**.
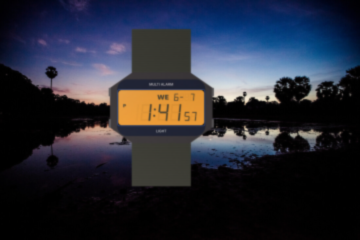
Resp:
**1:41**
